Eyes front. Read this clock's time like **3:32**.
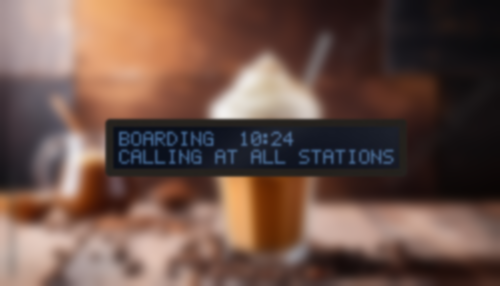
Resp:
**10:24**
